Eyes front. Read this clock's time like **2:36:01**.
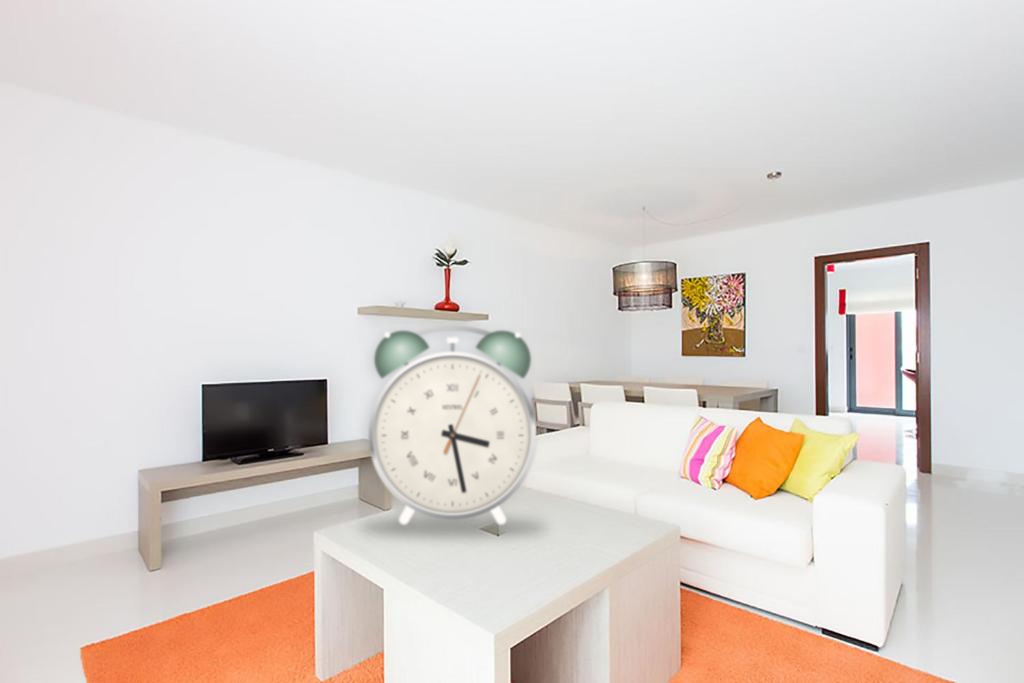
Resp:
**3:28:04**
